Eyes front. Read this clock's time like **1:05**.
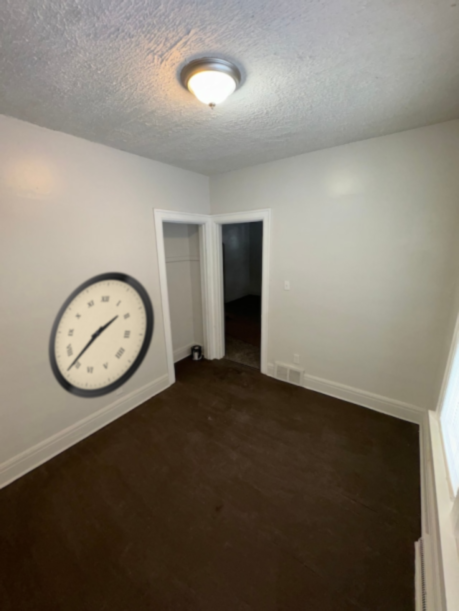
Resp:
**1:36**
